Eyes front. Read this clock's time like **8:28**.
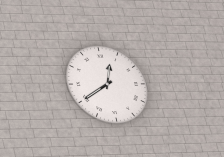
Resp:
**12:40**
